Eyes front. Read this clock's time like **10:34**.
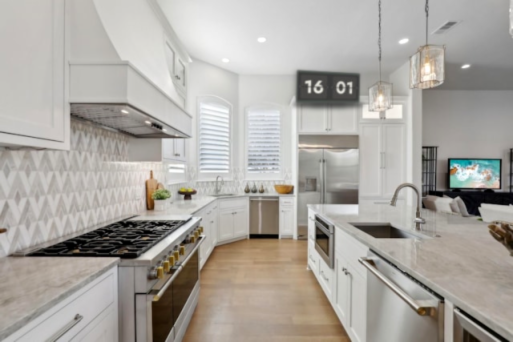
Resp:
**16:01**
